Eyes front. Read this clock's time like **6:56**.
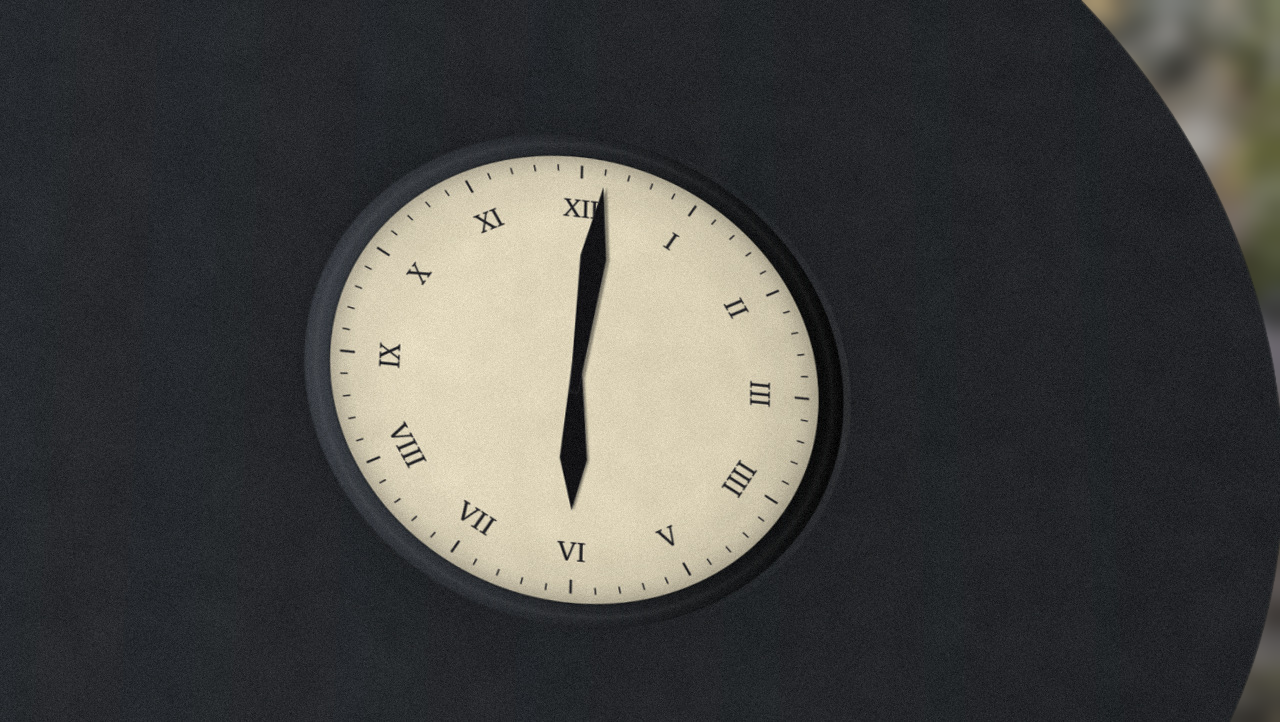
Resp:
**6:01**
